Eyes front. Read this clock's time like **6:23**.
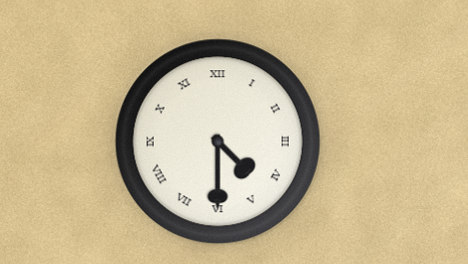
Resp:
**4:30**
